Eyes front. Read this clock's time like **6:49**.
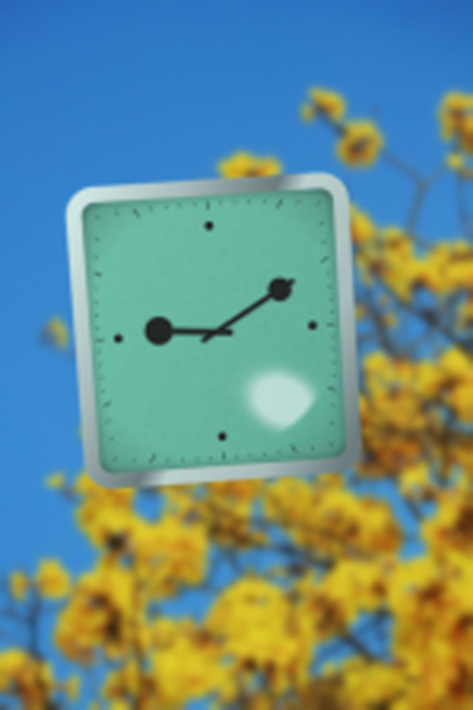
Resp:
**9:10**
